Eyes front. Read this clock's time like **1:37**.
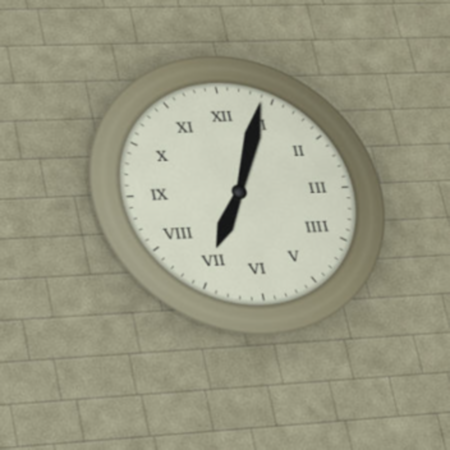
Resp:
**7:04**
